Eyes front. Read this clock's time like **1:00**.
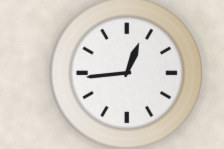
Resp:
**12:44**
